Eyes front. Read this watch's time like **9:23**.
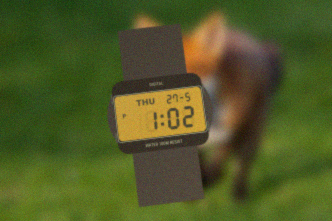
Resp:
**1:02**
